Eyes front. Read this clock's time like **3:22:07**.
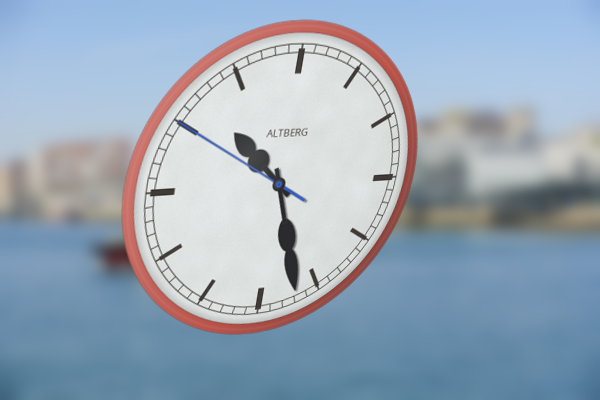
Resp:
**10:26:50**
